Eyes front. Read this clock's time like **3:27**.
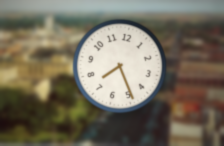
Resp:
**7:24**
